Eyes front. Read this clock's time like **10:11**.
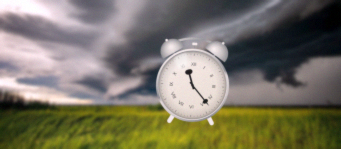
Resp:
**11:23**
